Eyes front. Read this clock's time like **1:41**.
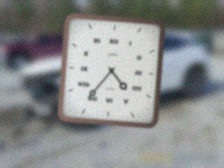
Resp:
**4:36**
